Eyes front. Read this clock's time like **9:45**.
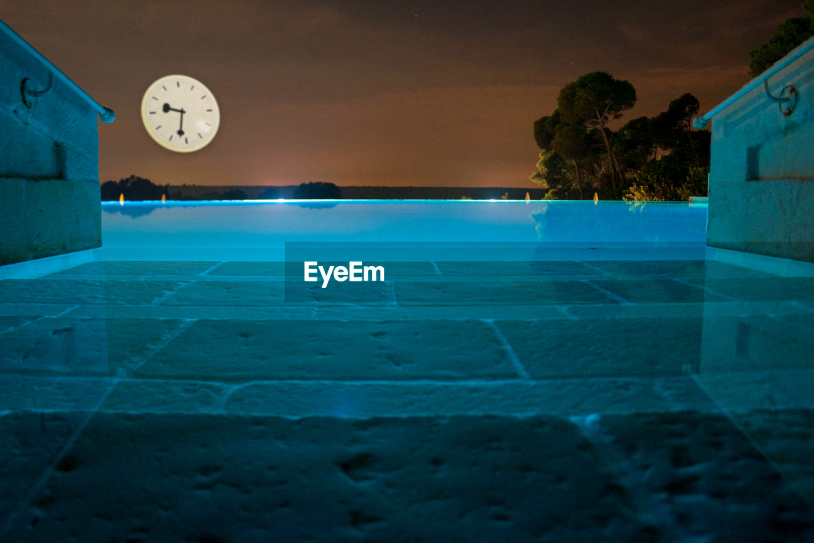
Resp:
**9:32**
